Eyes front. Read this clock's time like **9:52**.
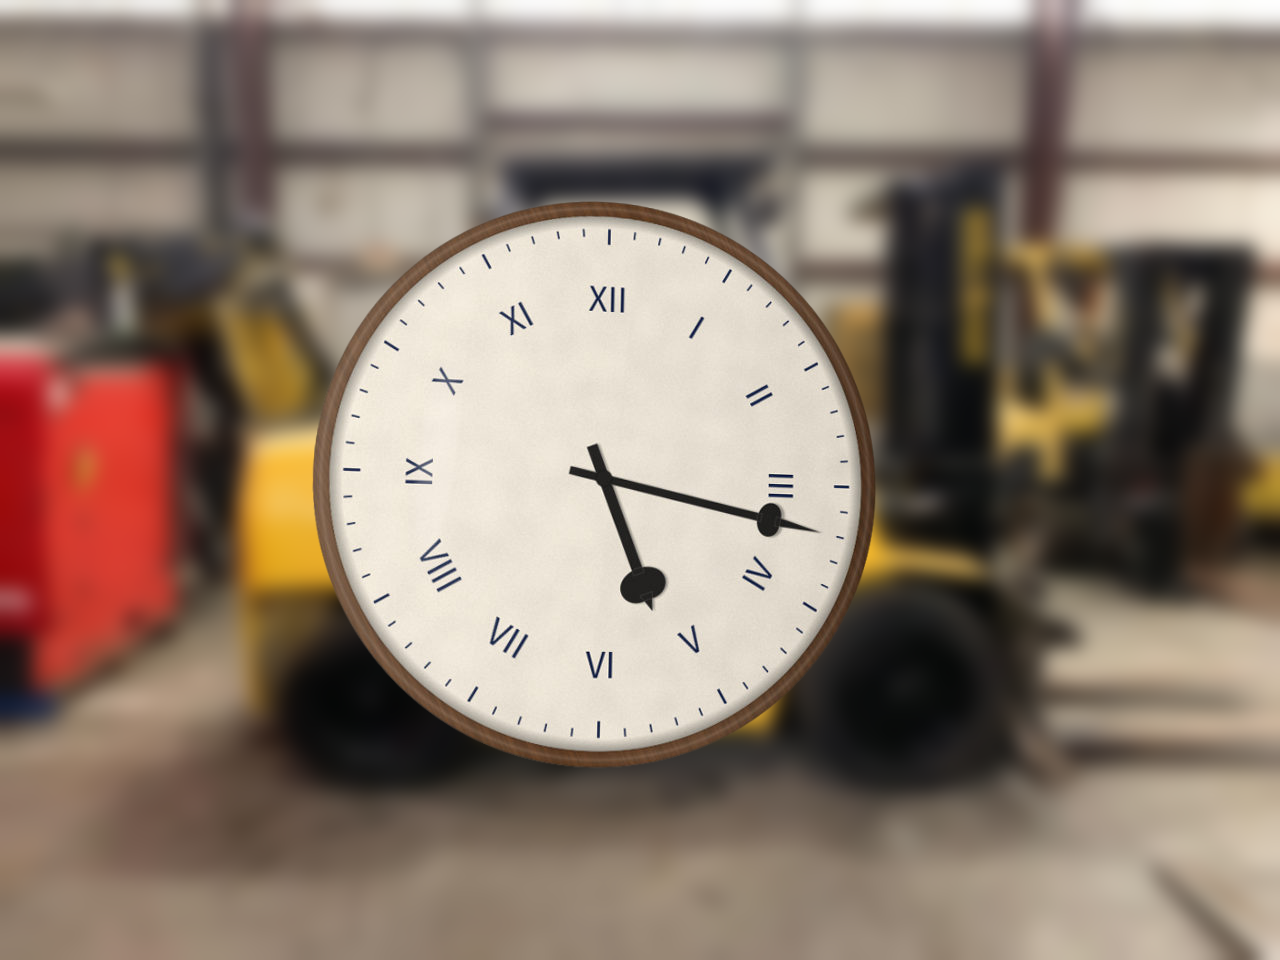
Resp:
**5:17**
